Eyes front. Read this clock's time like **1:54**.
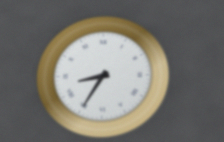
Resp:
**8:35**
